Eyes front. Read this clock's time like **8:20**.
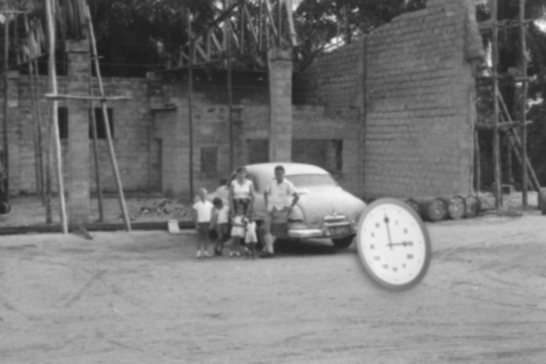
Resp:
**3:00**
